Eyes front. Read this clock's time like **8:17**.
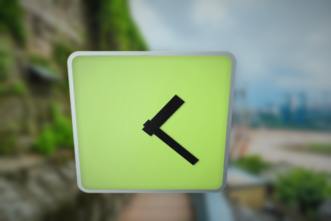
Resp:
**1:22**
